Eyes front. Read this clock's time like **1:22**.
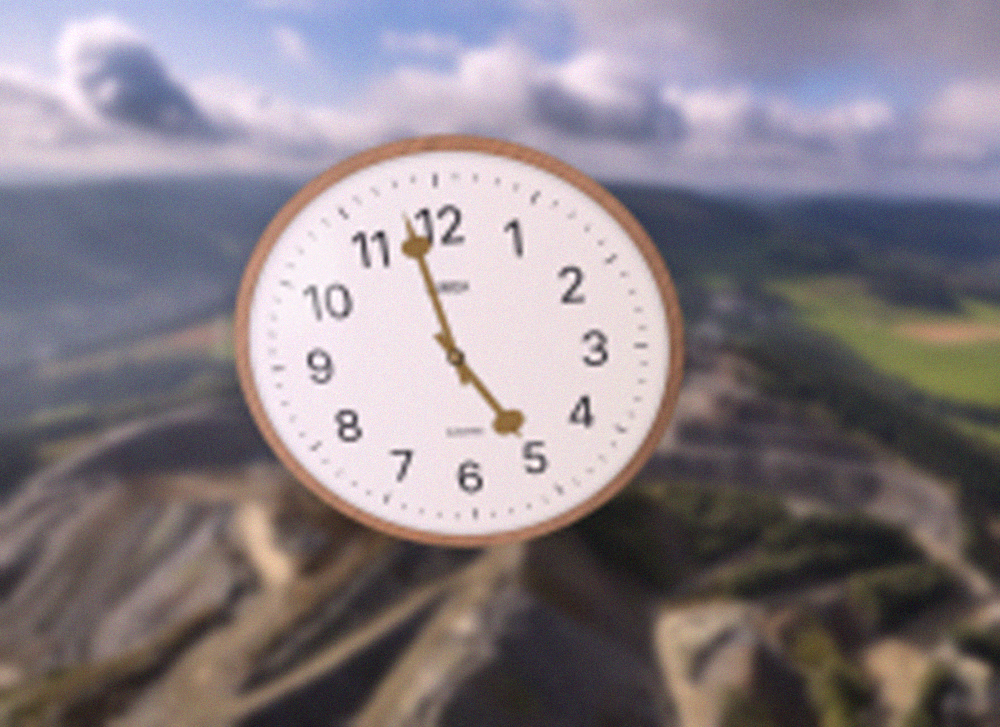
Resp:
**4:58**
